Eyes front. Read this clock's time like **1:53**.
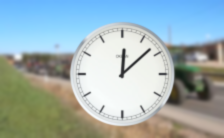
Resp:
**12:08**
